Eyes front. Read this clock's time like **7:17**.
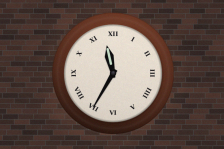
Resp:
**11:35**
